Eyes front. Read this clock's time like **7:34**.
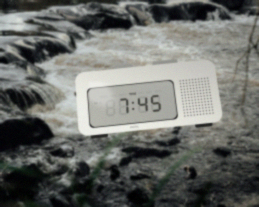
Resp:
**7:45**
